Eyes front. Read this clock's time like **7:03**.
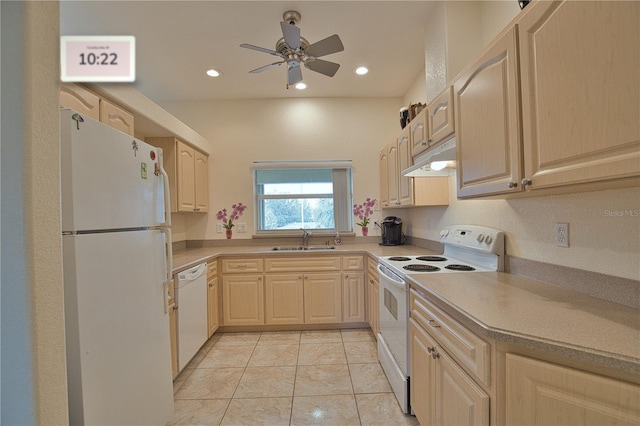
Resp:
**10:22**
